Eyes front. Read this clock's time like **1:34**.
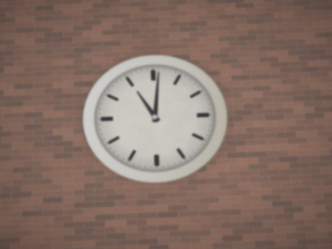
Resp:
**11:01**
